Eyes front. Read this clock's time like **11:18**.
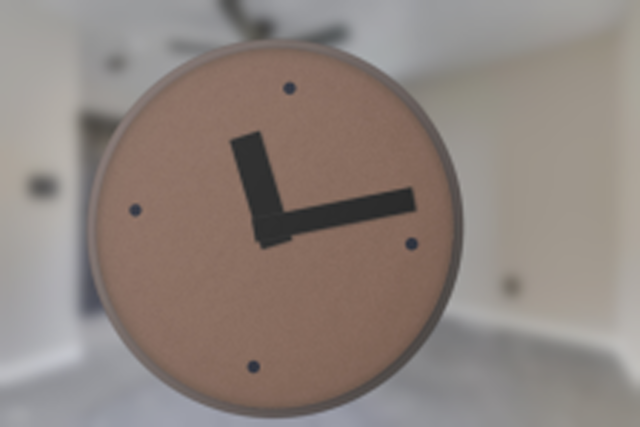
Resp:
**11:12**
